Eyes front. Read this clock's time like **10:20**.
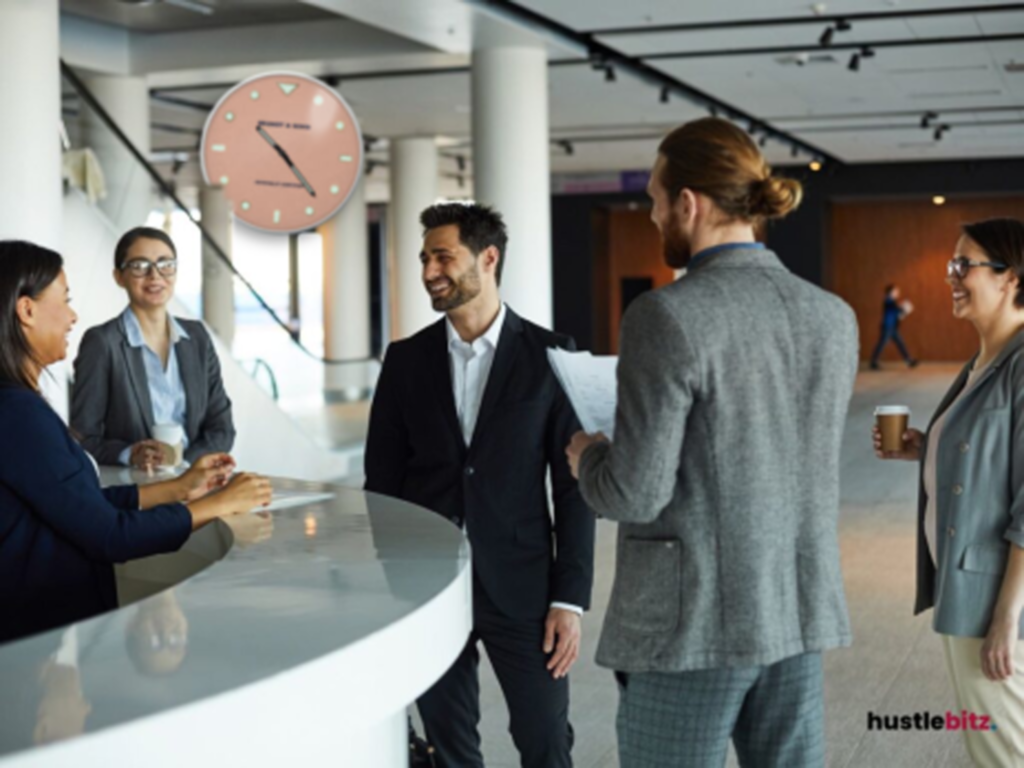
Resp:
**10:23**
